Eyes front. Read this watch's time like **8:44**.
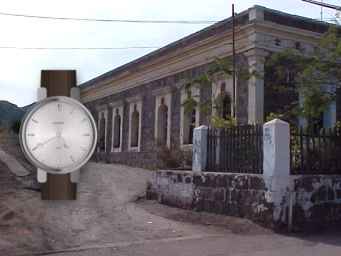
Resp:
**4:40**
